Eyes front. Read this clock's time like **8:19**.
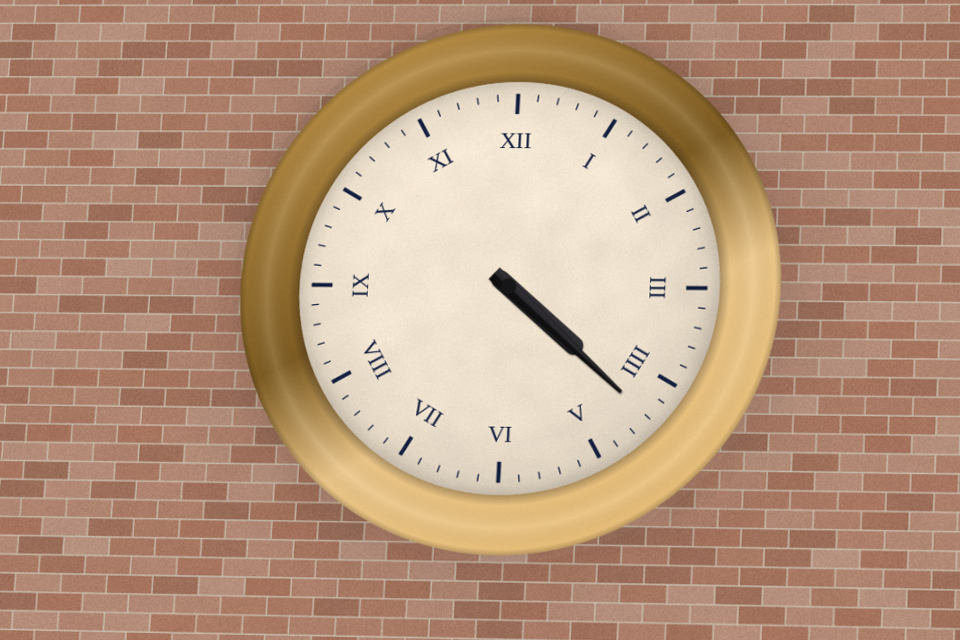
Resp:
**4:22**
